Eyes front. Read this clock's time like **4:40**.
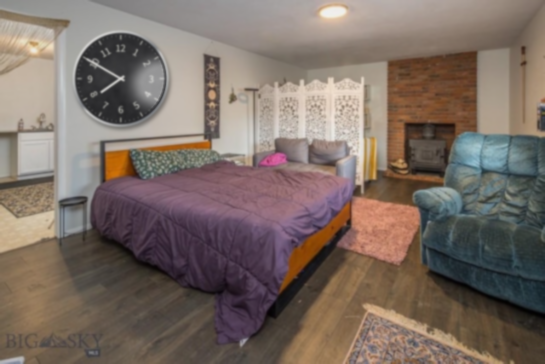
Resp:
**7:50**
